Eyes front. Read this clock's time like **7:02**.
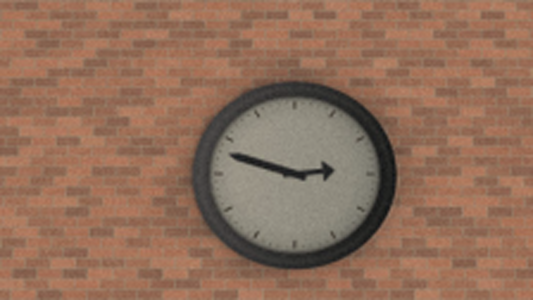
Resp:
**2:48**
